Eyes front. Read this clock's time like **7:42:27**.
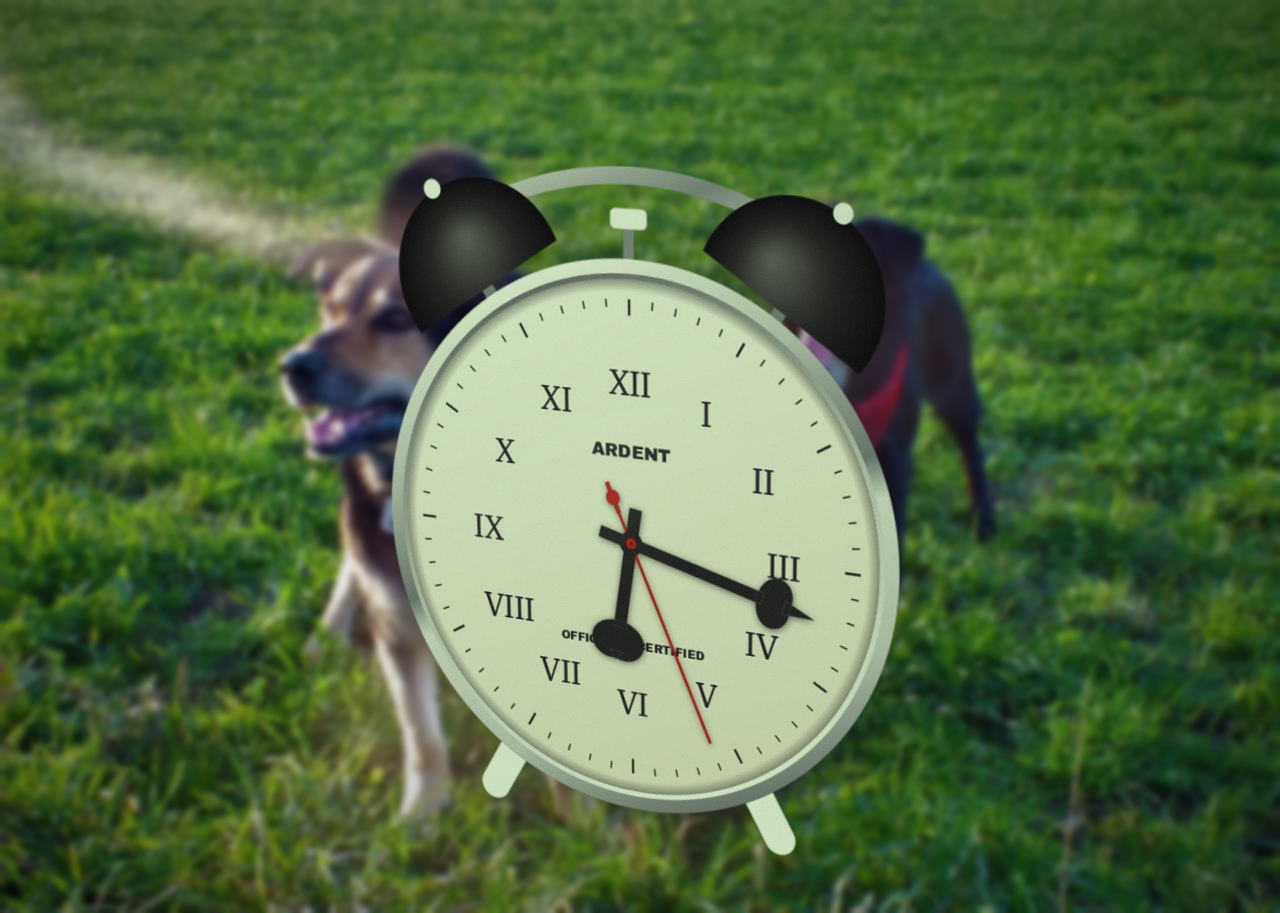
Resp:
**6:17:26**
